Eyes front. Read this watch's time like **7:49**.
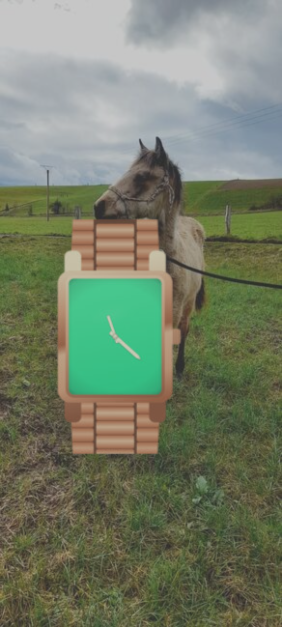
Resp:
**11:22**
